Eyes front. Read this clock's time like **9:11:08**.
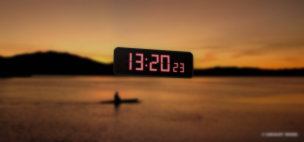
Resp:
**13:20:23**
